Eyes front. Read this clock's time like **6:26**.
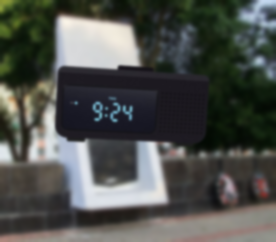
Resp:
**9:24**
